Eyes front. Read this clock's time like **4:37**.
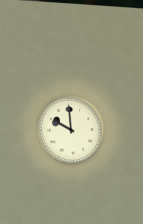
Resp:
**10:00**
